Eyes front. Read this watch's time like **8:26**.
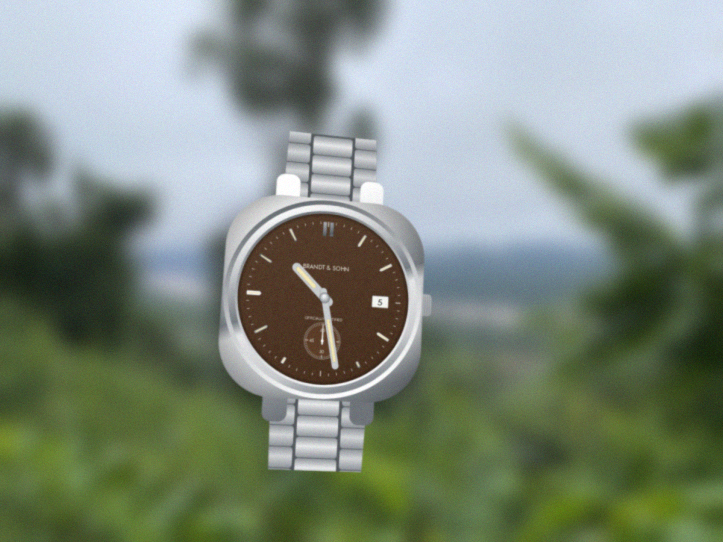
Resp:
**10:28**
